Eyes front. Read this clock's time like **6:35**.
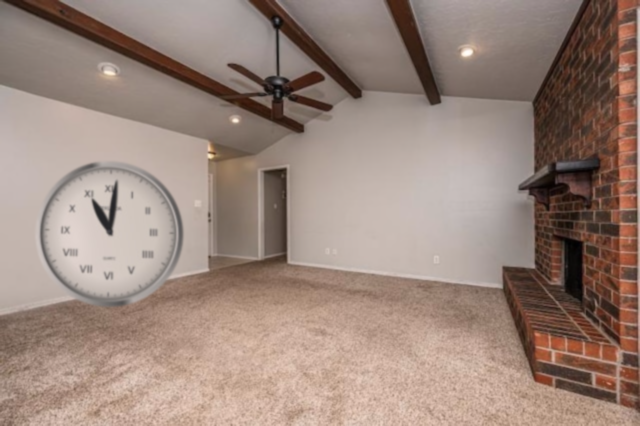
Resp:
**11:01**
